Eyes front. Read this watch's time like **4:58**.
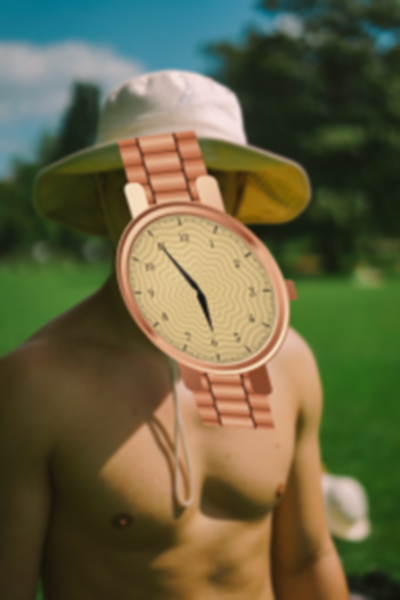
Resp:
**5:55**
